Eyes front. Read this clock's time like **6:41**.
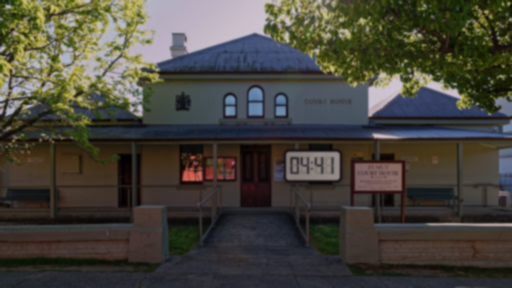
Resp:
**4:41**
